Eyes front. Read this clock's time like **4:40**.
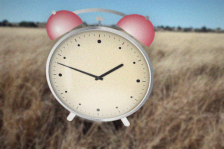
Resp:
**1:48**
